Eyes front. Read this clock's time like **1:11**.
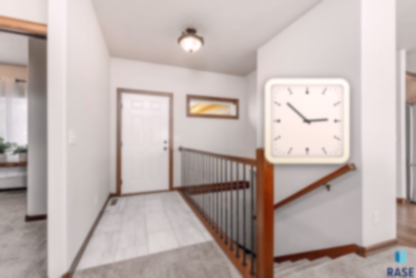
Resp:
**2:52**
